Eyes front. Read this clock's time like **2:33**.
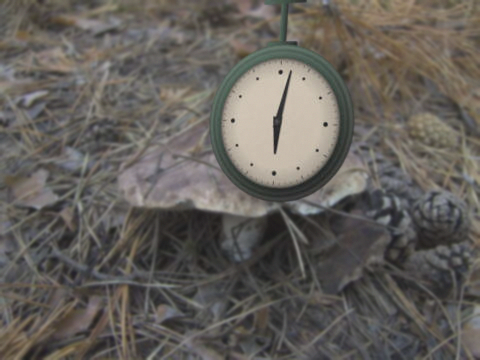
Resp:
**6:02**
